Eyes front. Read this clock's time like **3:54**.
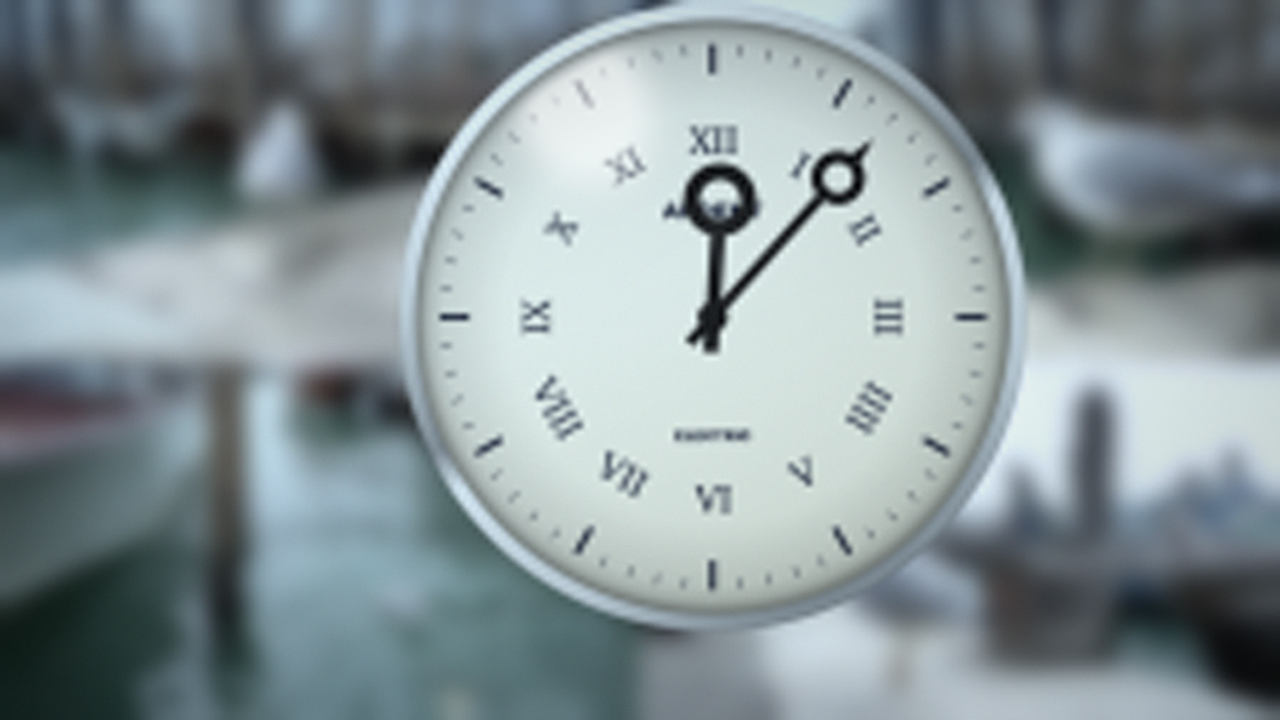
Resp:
**12:07**
